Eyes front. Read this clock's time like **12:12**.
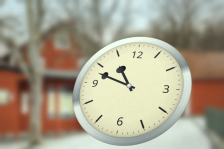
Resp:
**10:48**
